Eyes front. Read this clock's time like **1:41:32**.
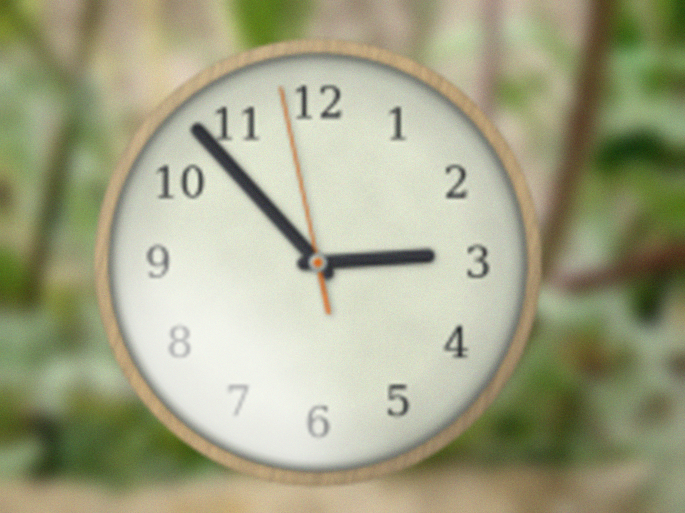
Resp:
**2:52:58**
